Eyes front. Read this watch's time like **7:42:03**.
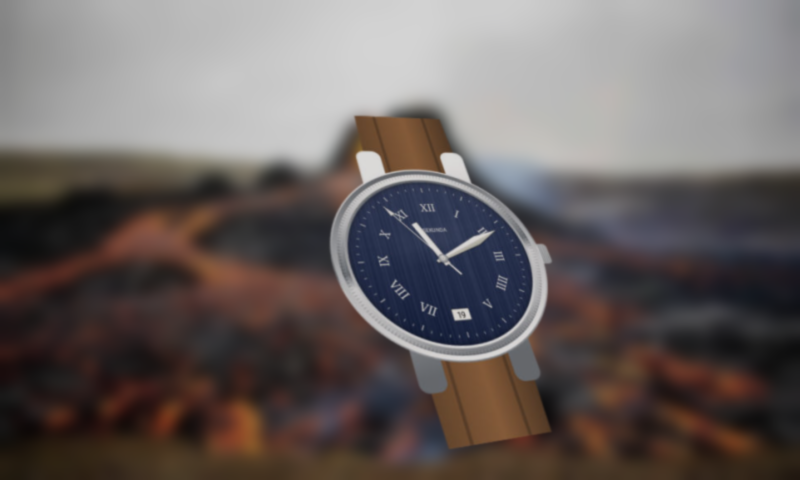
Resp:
**11:10:54**
